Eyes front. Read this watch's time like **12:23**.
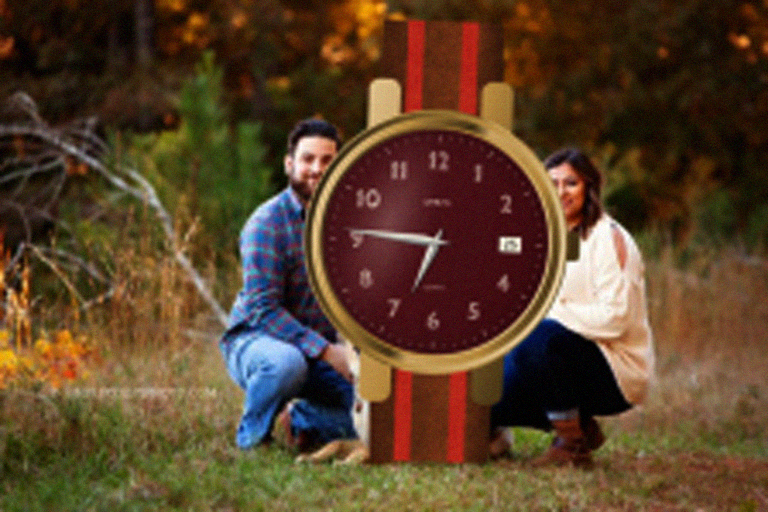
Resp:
**6:46**
